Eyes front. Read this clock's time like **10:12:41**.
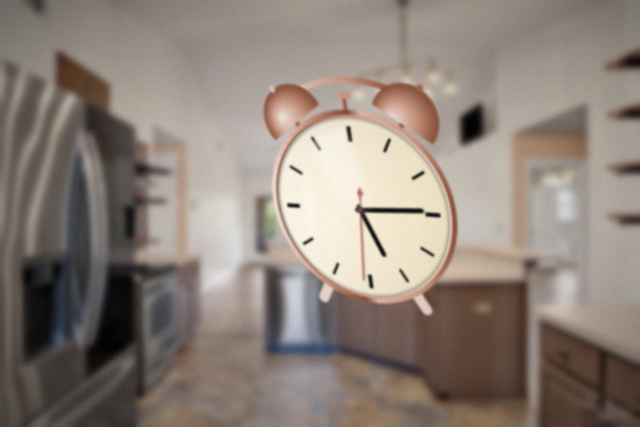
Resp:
**5:14:31**
